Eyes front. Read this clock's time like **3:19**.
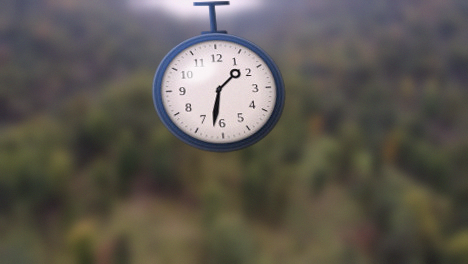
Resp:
**1:32**
